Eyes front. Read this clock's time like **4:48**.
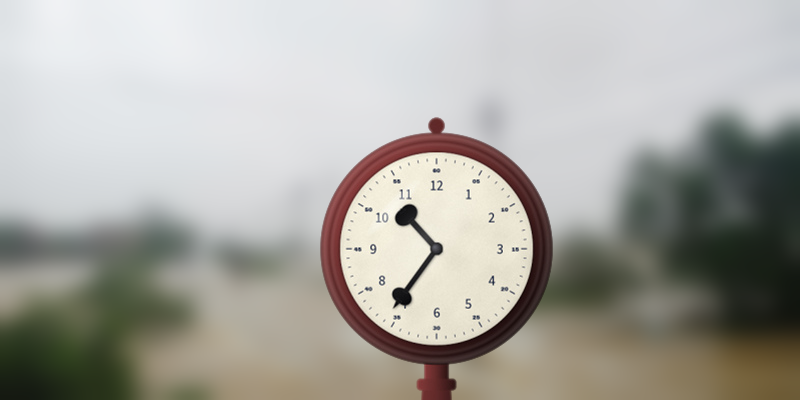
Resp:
**10:36**
